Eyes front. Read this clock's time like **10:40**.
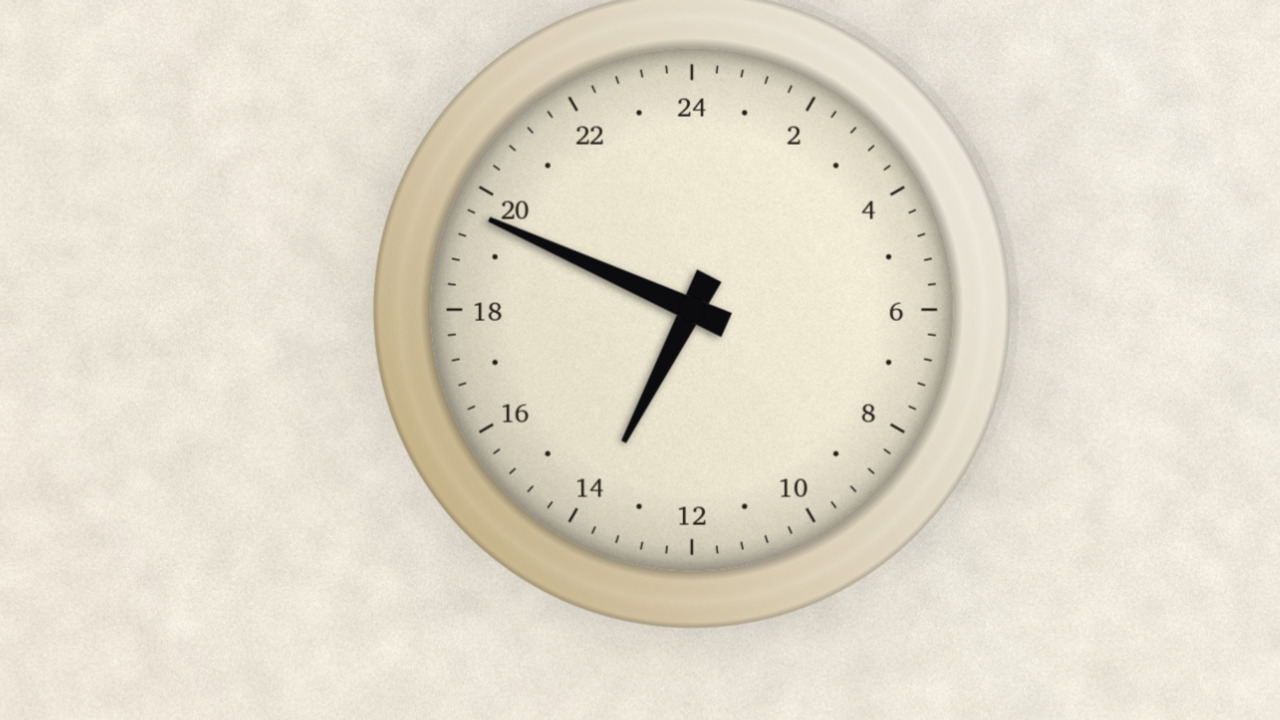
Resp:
**13:49**
